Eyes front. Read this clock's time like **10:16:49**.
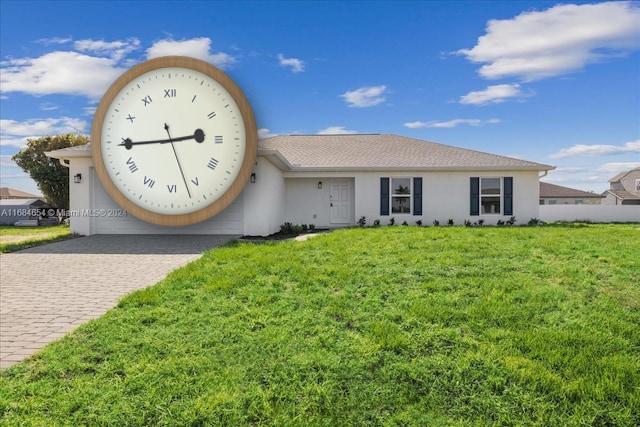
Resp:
**2:44:27**
